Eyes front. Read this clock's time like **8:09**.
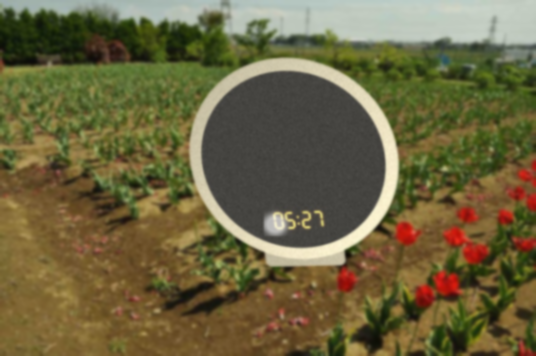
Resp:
**5:27**
